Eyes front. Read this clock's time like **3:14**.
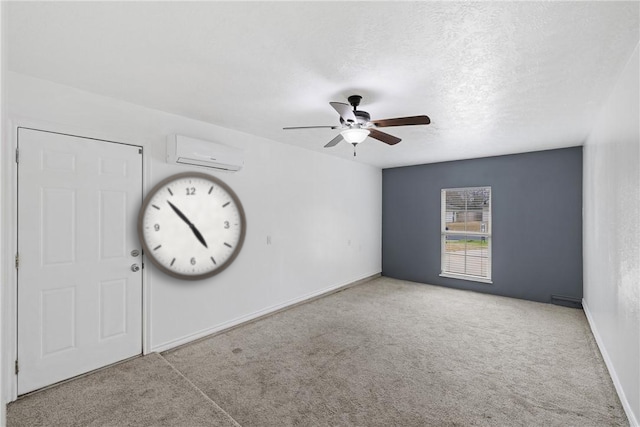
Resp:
**4:53**
